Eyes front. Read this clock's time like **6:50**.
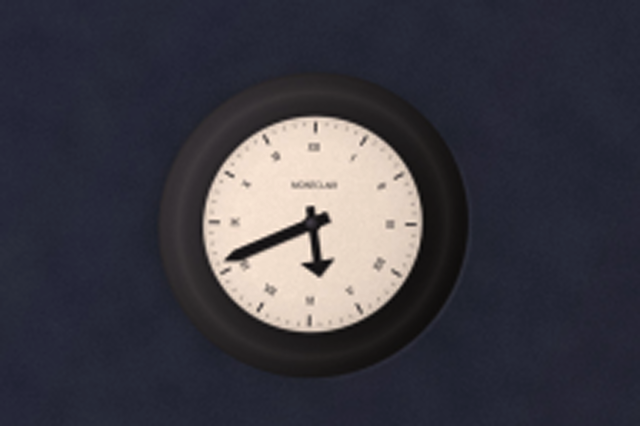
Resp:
**5:41**
